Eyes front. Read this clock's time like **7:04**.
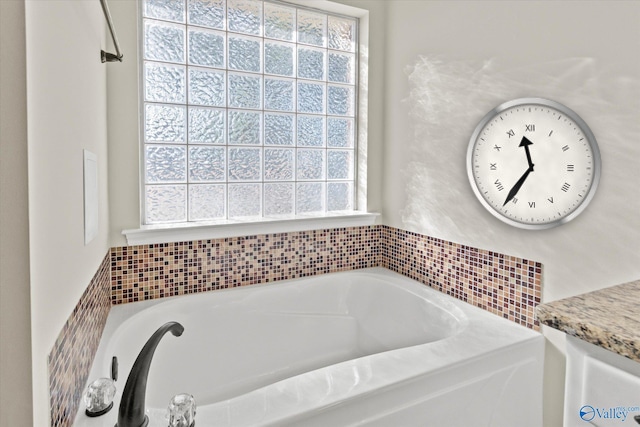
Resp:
**11:36**
